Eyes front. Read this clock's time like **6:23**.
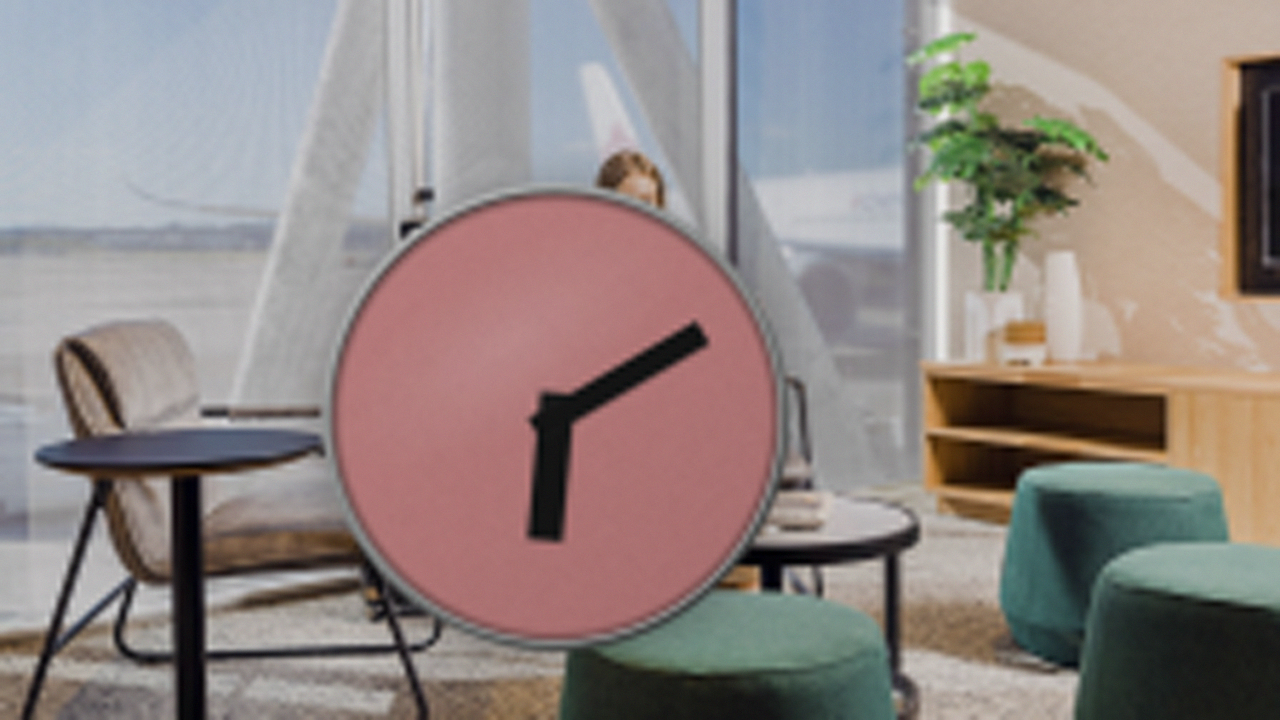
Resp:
**6:10**
